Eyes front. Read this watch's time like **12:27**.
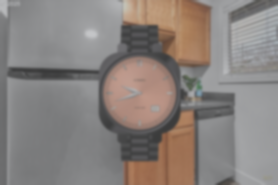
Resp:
**9:42**
